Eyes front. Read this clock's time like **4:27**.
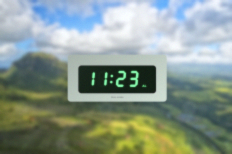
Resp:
**11:23**
